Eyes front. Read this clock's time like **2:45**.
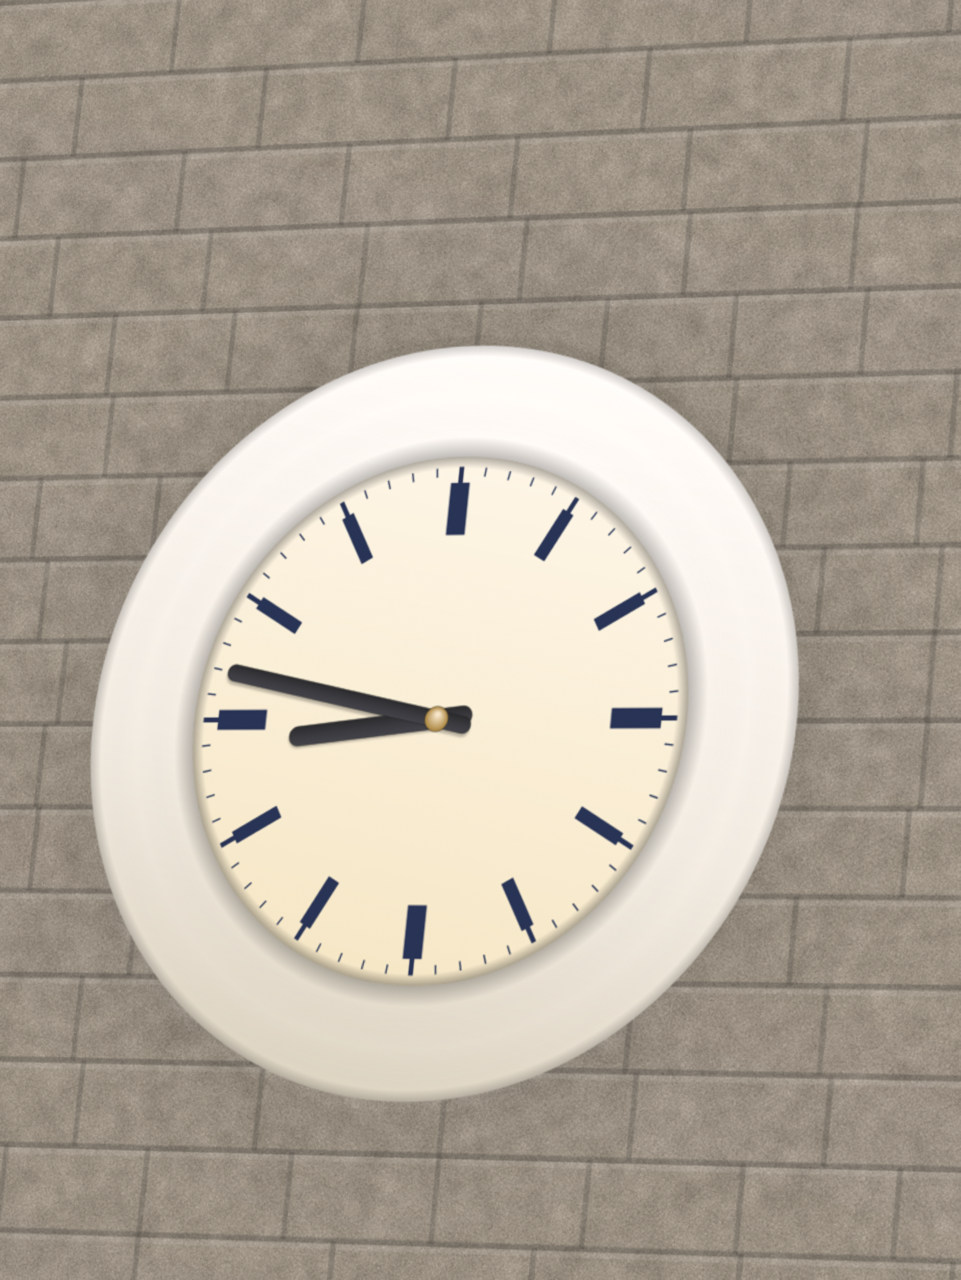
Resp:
**8:47**
